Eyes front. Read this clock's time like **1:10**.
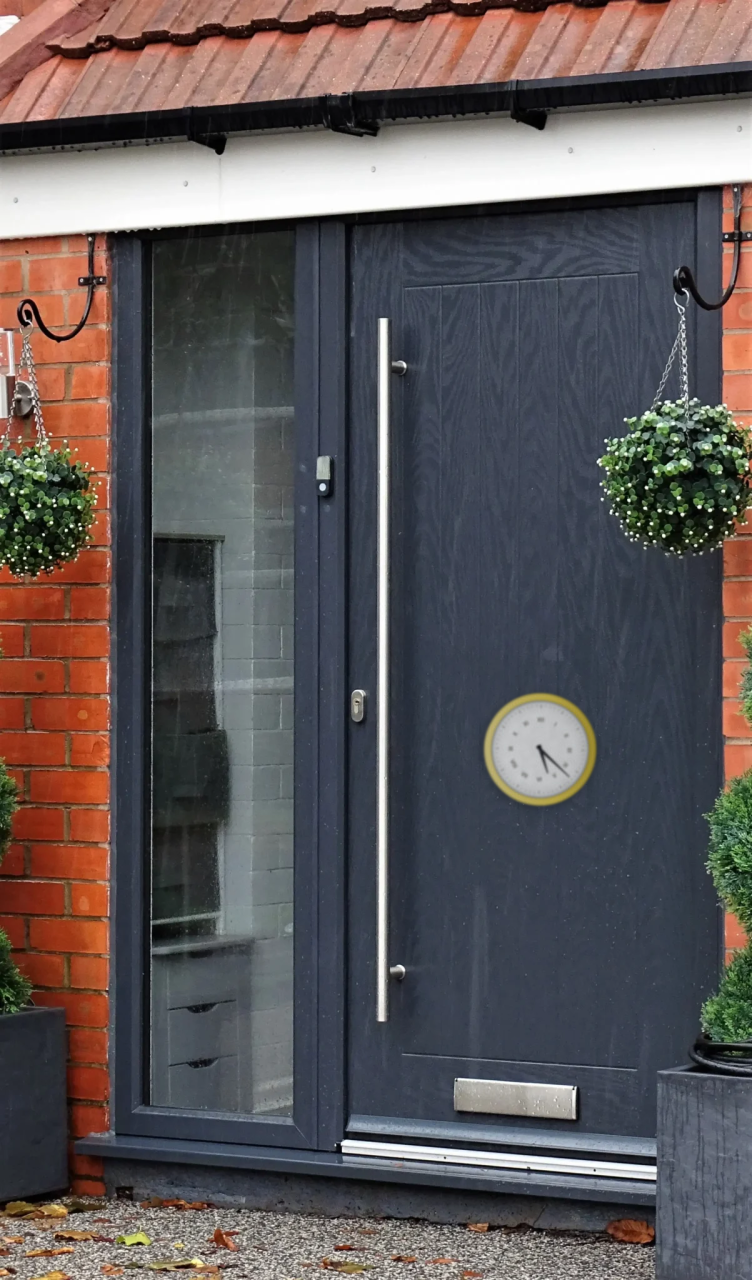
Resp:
**5:22**
